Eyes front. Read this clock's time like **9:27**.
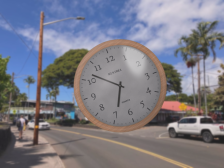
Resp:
**6:52**
